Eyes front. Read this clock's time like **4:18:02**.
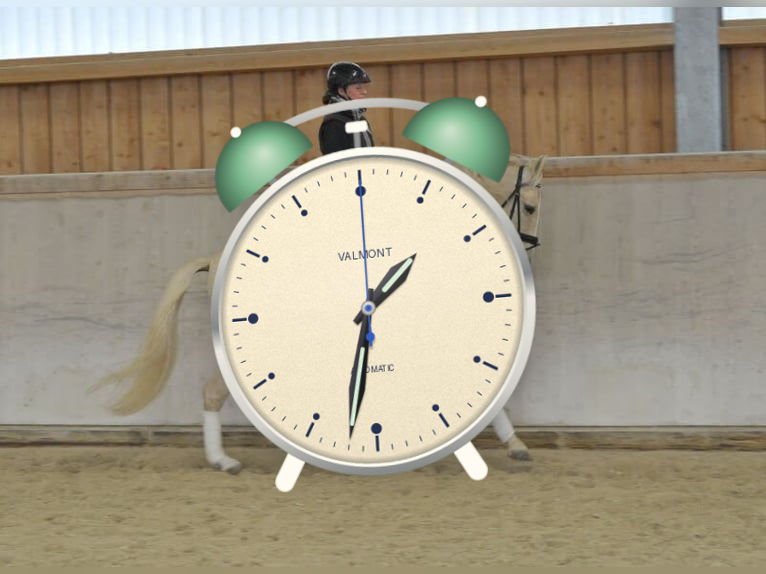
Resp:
**1:32:00**
